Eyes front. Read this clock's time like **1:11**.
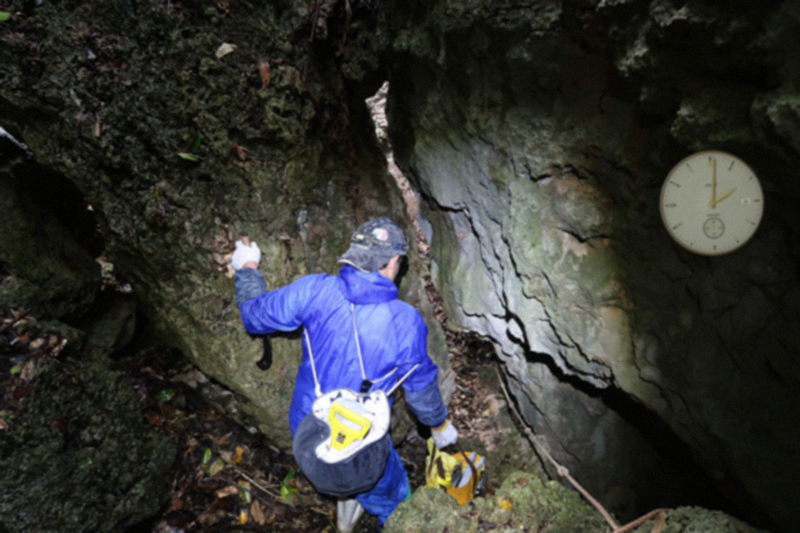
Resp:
**2:01**
